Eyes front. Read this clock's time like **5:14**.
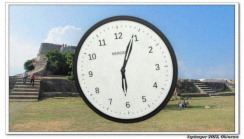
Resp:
**6:04**
